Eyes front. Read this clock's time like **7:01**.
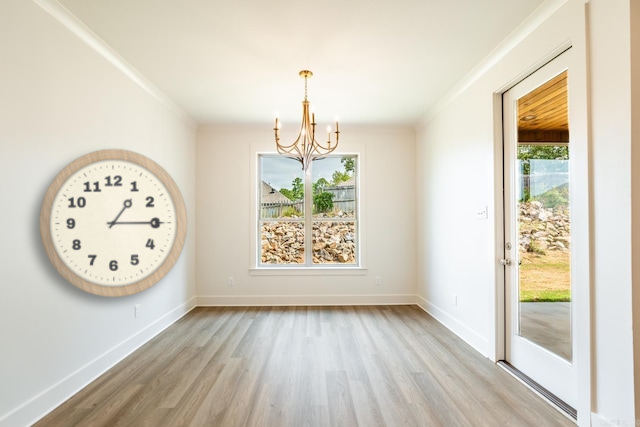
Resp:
**1:15**
